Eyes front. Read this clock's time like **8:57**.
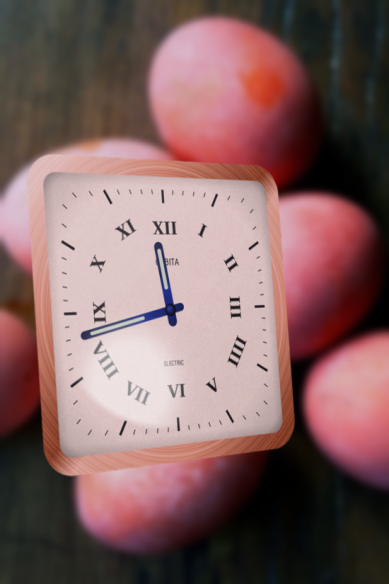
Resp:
**11:43**
